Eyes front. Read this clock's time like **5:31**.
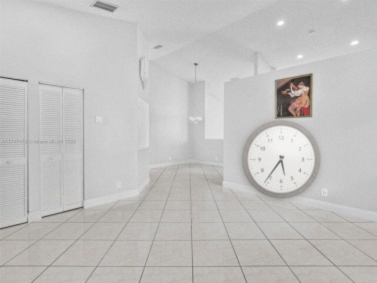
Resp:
**5:36**
